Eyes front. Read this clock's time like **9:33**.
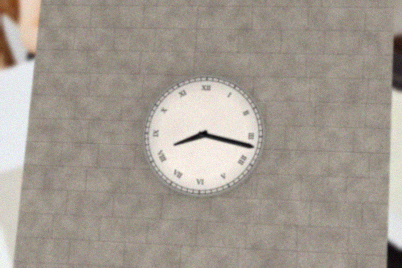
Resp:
**8:17**
